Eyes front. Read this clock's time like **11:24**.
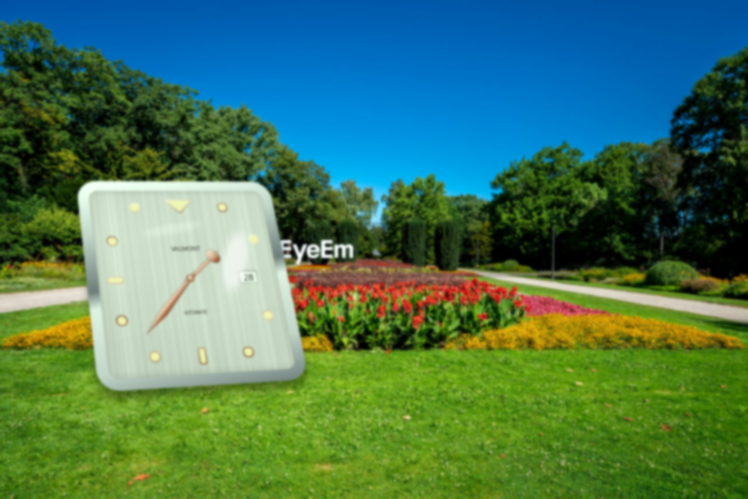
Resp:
**1:37**
